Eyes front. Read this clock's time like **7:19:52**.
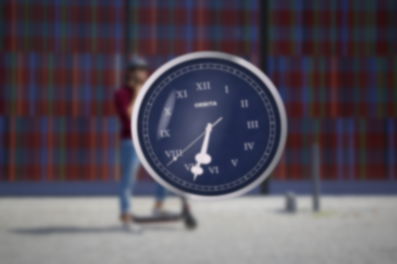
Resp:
**6:33:39**
